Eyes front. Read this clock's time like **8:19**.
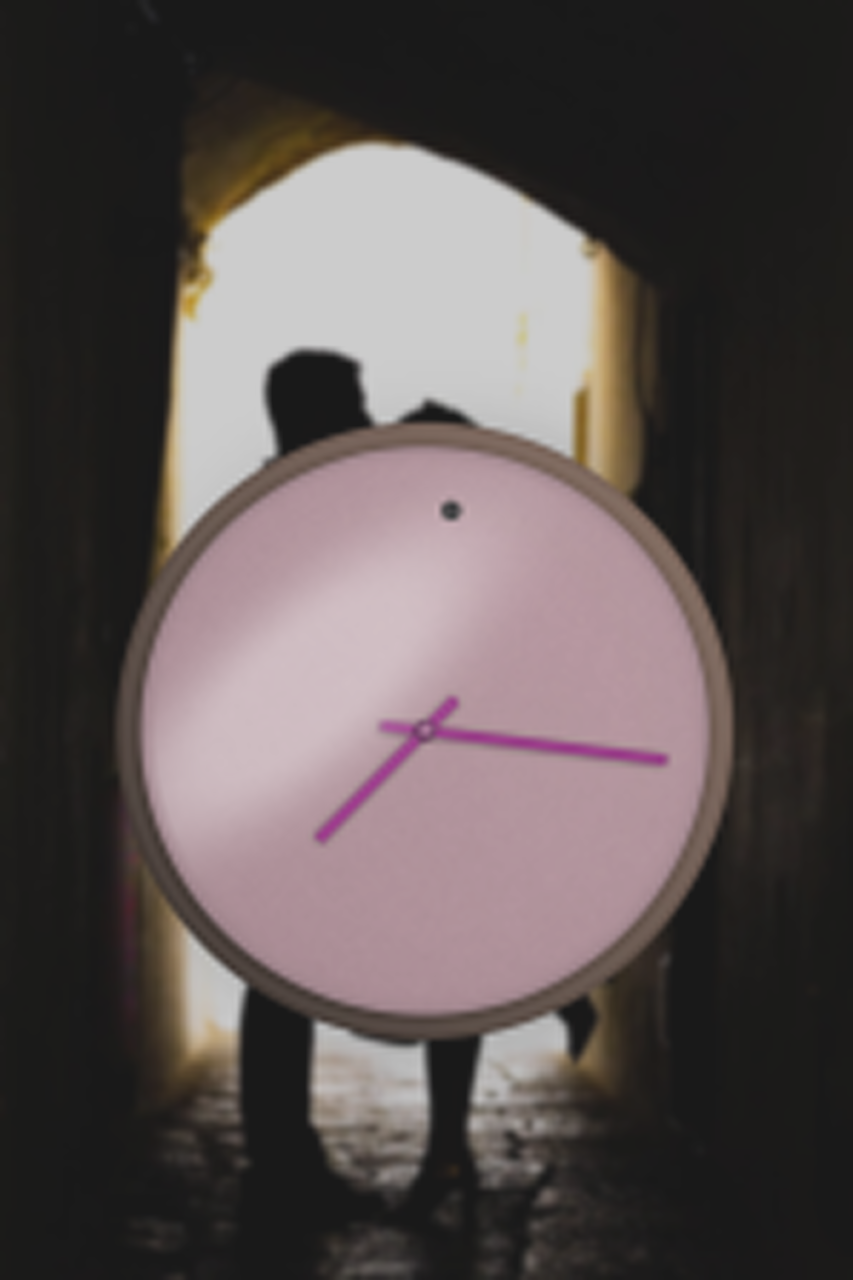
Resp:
**7:15**
